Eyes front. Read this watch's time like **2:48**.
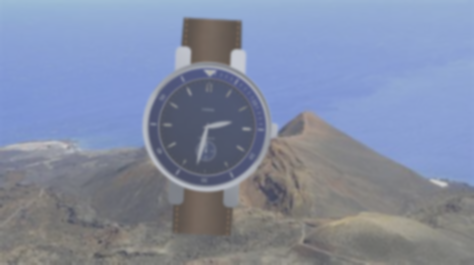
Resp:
**2:32**
